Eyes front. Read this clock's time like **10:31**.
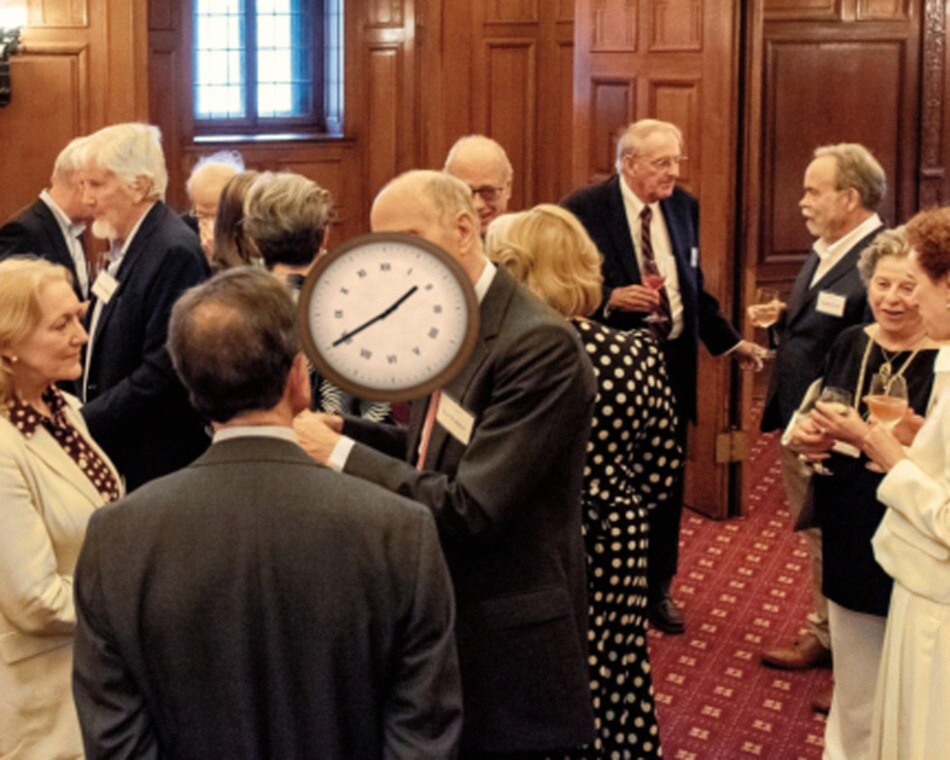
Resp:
**1:40**
